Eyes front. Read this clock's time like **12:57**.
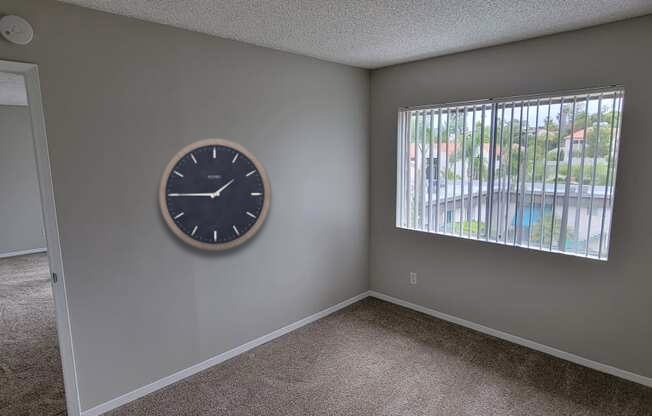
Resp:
**1:45**
